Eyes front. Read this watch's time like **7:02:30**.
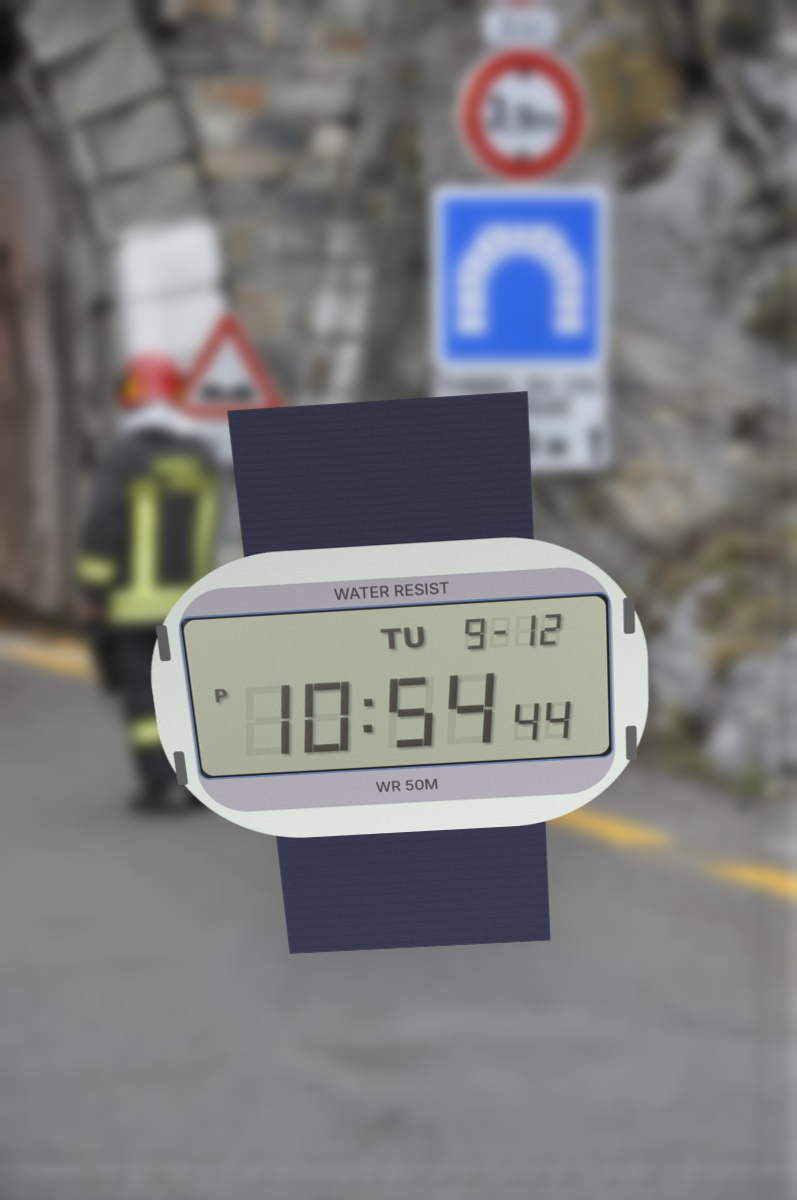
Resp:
**10:54:44**
